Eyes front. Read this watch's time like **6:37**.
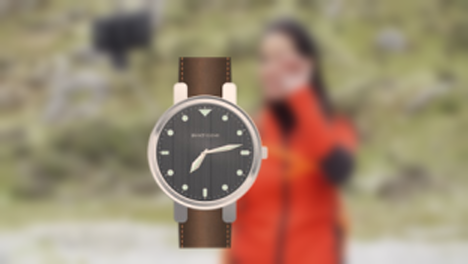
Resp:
**7:13**
